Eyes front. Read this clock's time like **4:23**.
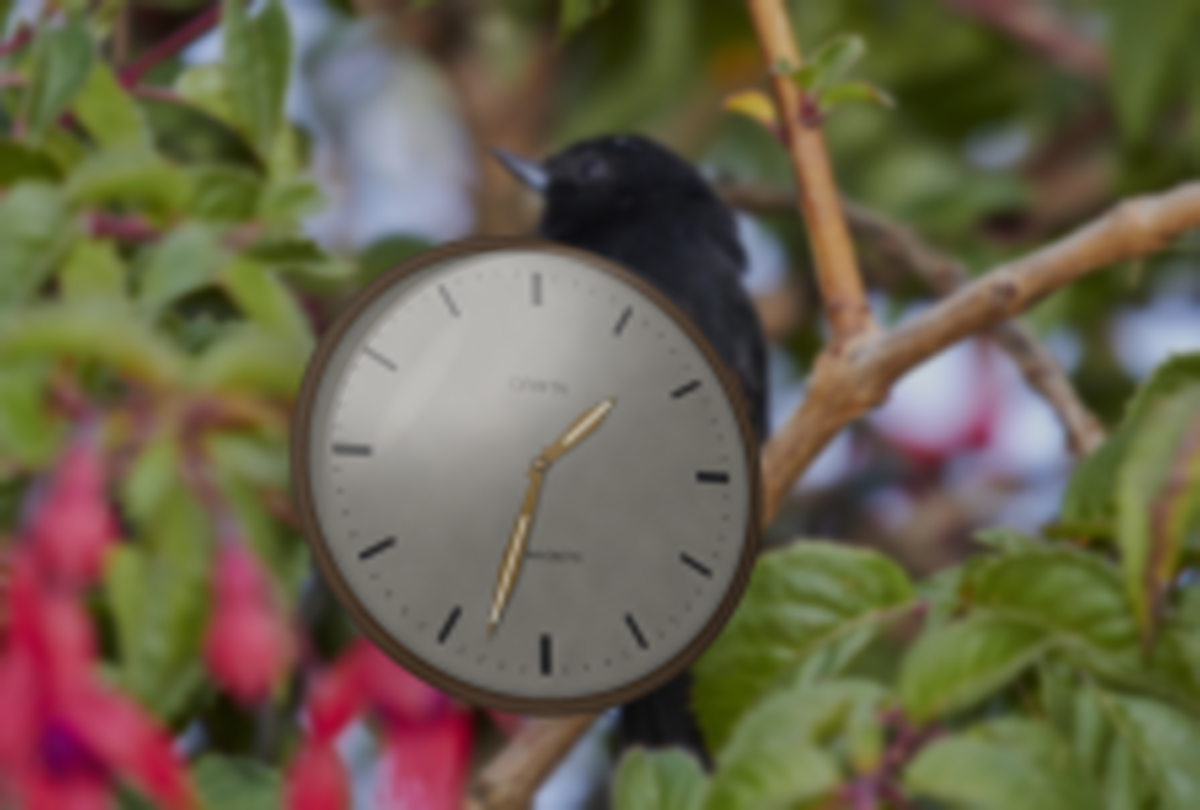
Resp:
**1:33**
